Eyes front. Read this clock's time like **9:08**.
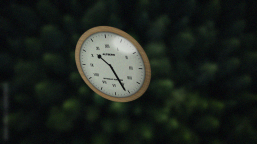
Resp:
**10:26**
